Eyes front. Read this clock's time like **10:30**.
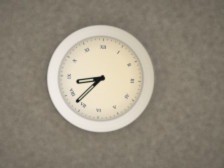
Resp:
**8:37**
